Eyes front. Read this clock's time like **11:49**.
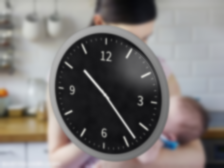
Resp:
**10:23**
